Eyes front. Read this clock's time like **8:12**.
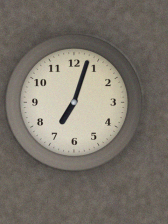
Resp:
**7:03**
